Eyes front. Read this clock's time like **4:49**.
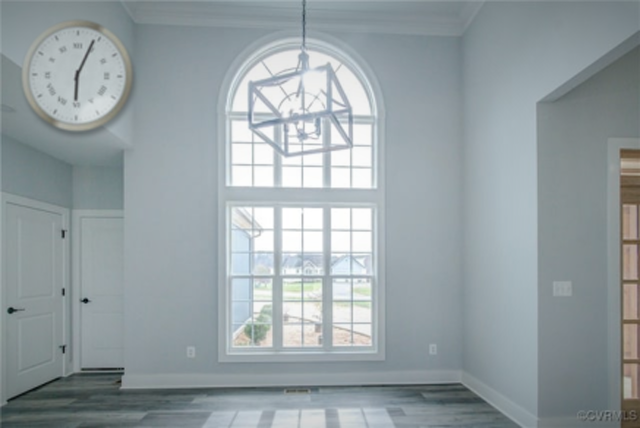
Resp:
**6:04**
